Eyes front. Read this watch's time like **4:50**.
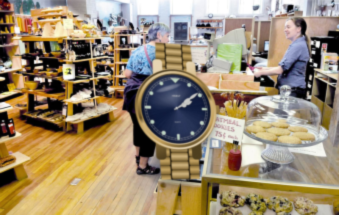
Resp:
**2:09**
